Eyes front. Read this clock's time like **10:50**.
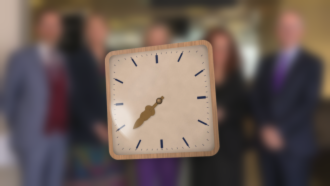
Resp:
**7:38**
